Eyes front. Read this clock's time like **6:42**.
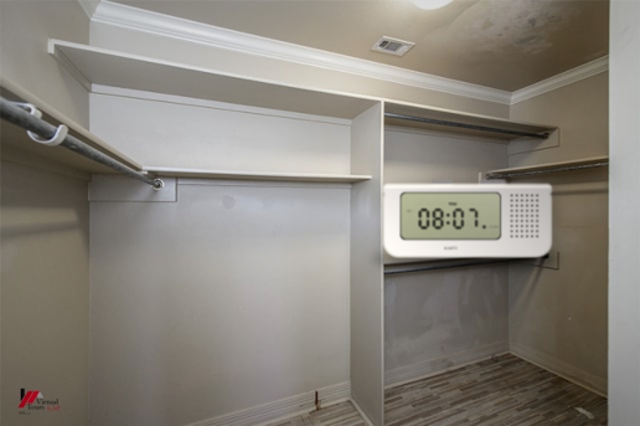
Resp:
**8:07**
